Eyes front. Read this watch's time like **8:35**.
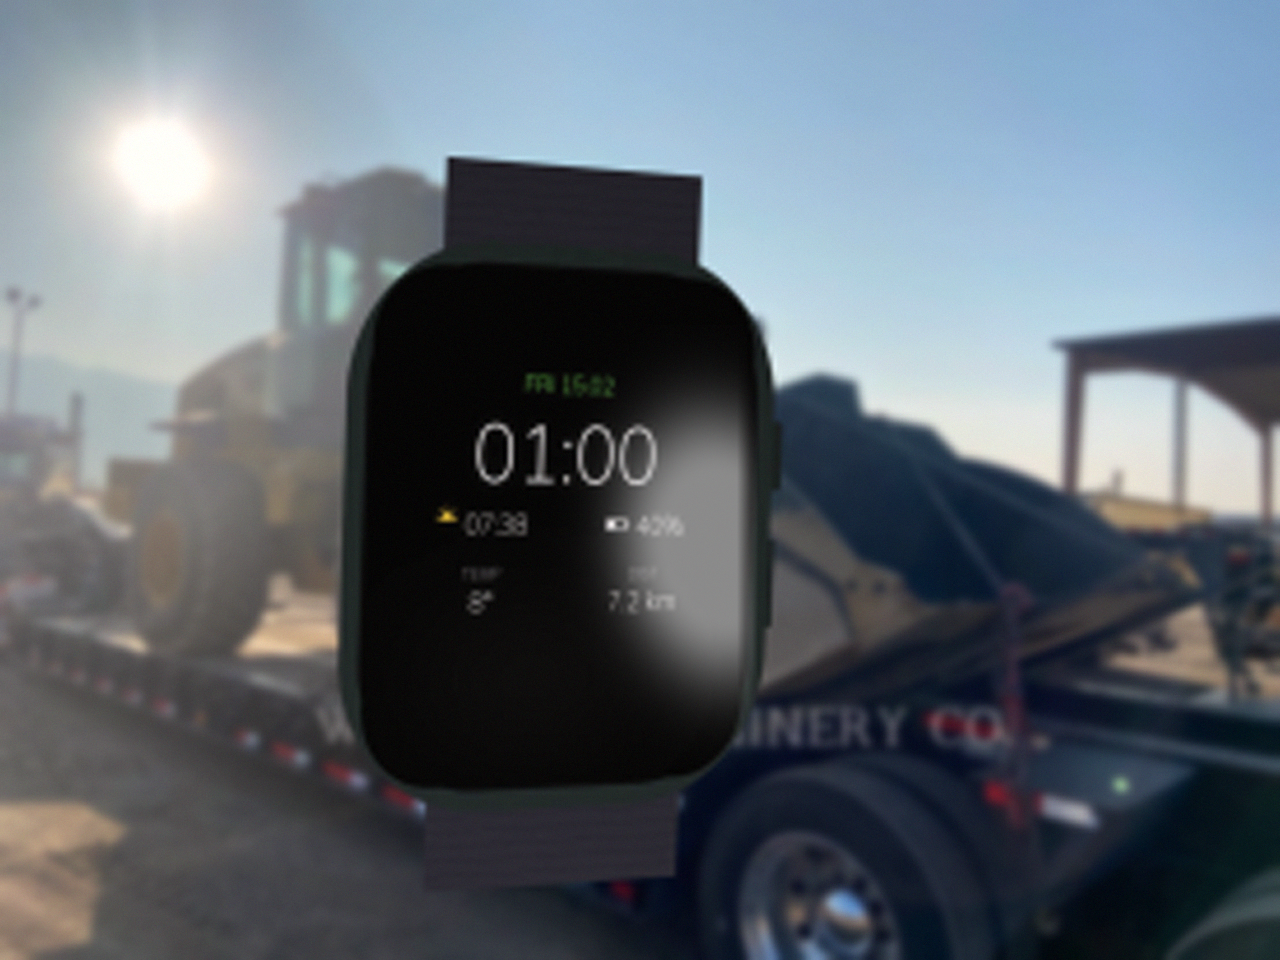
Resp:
**1:00**
